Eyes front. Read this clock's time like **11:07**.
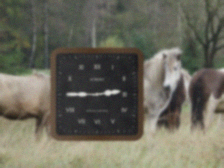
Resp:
**2:45**
